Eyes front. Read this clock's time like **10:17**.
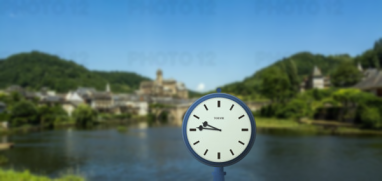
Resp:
**9:46**
